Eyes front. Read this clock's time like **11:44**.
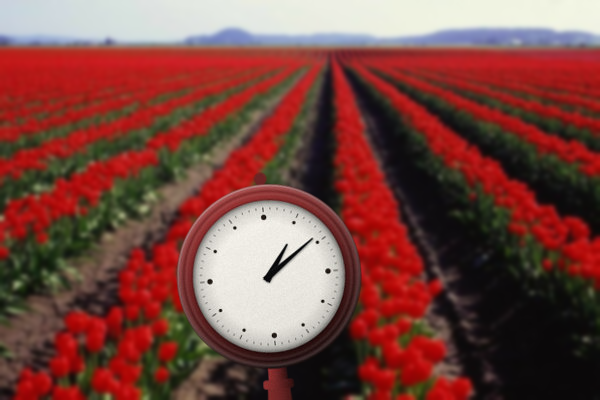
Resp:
**1:09**
